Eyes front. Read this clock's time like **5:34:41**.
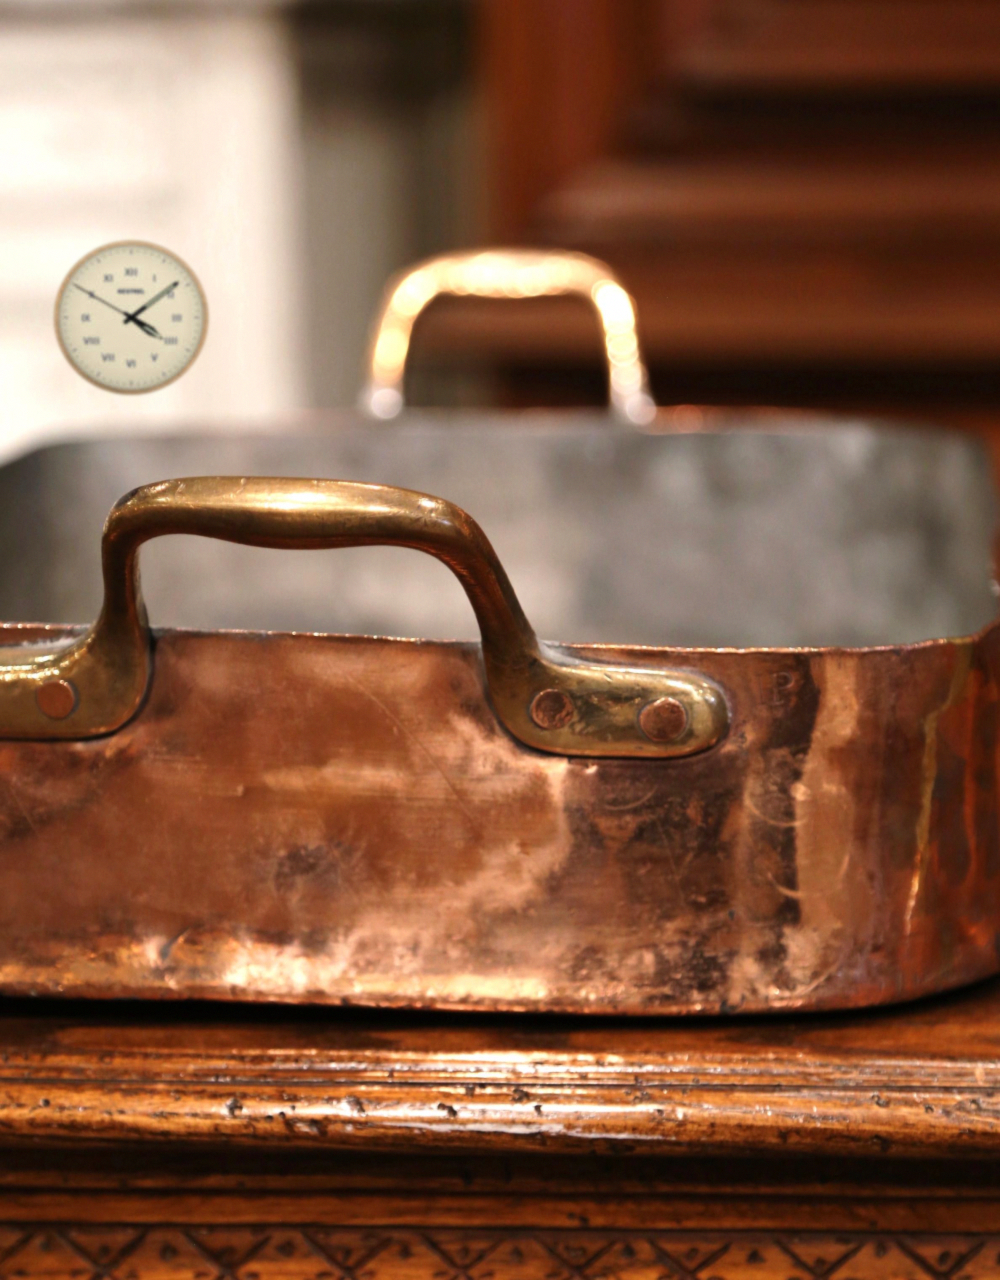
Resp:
**4:08:50**
